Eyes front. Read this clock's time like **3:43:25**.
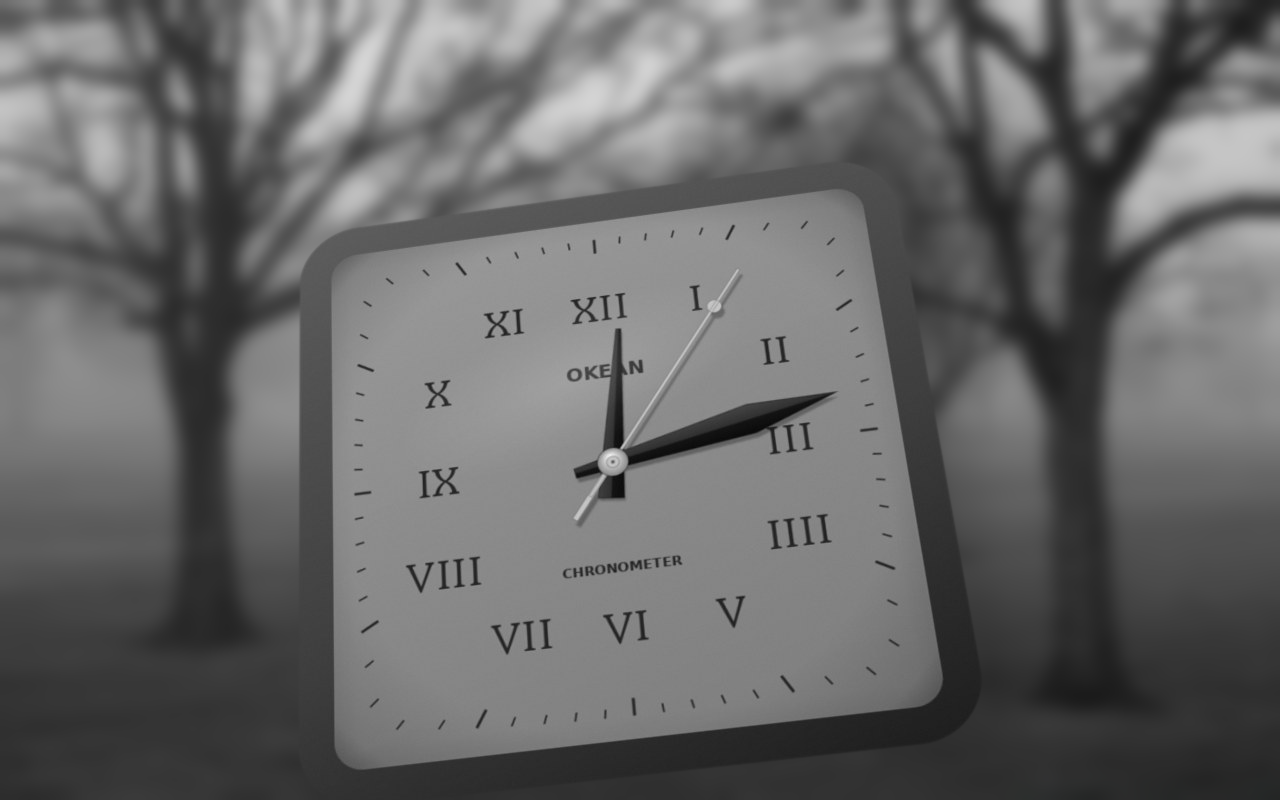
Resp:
**12:13:06**
